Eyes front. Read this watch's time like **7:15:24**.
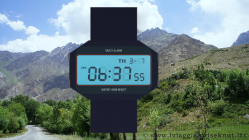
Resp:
**6:37:55**
